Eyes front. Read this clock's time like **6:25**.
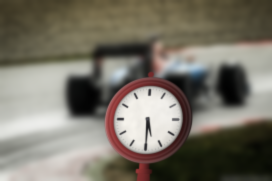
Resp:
**5:30**
